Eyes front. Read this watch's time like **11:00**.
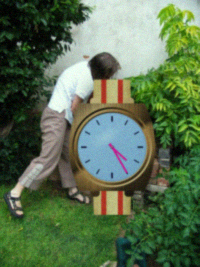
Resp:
**4:25**
